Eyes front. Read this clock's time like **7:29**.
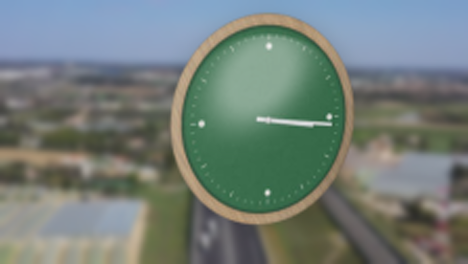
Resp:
**3:16**
